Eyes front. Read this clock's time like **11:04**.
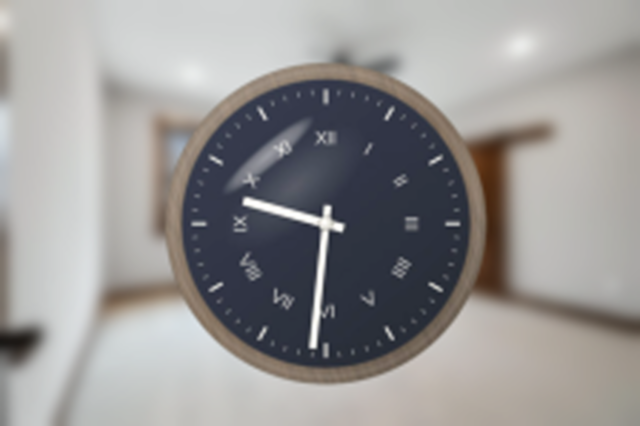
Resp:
**9:31**
